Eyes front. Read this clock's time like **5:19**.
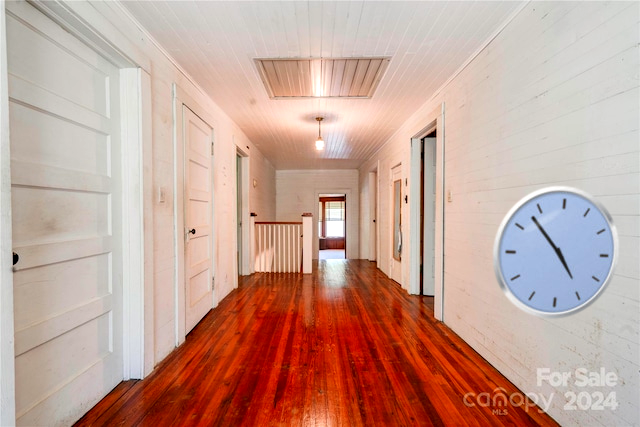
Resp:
**4:53**
